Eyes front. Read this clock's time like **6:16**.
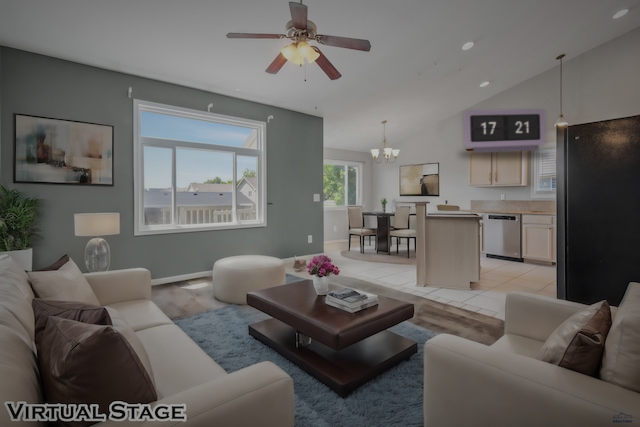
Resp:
**17:21**
